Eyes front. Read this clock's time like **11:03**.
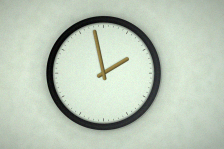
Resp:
**1:58**
